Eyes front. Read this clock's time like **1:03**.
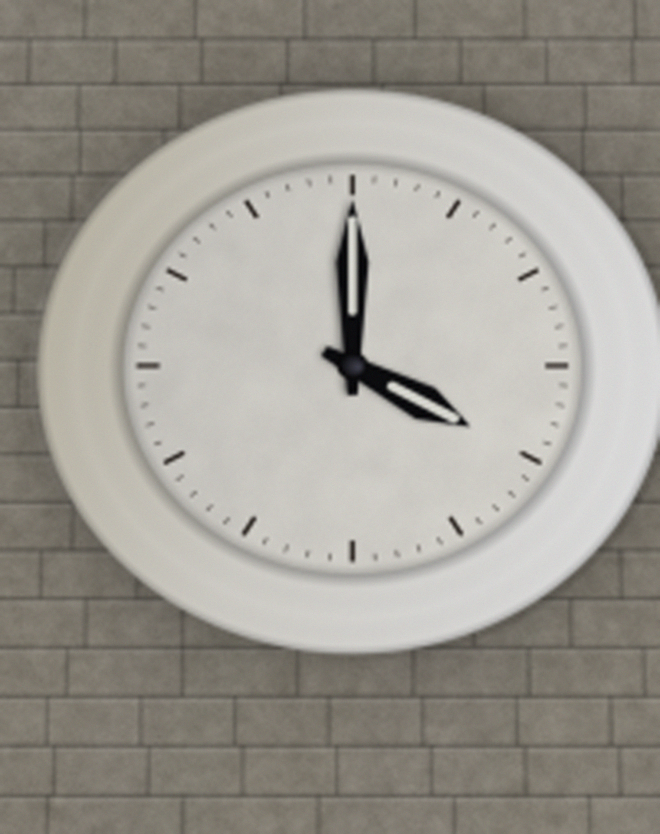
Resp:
**4:00**
